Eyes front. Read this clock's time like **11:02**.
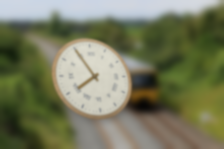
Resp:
**7:55**
